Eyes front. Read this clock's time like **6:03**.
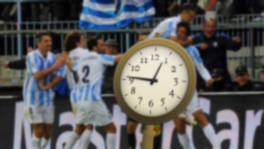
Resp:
**12:46**
